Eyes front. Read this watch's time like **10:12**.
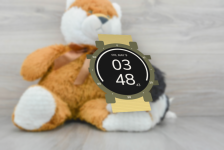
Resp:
**3:48**
